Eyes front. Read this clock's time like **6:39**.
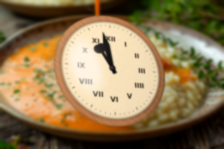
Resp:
**10:58**
